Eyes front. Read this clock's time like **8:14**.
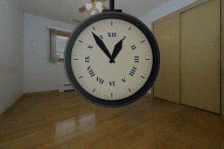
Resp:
**12:54**
